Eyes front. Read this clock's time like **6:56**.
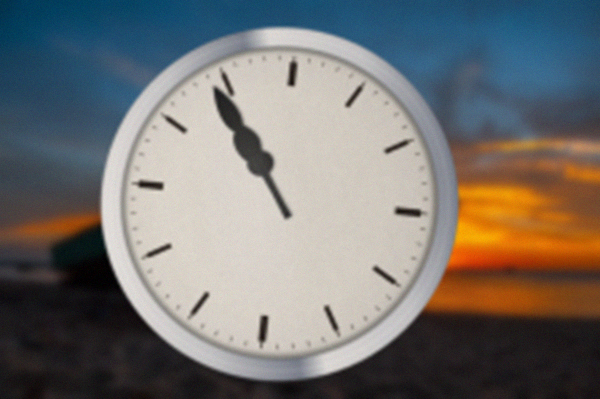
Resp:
**10:54**
